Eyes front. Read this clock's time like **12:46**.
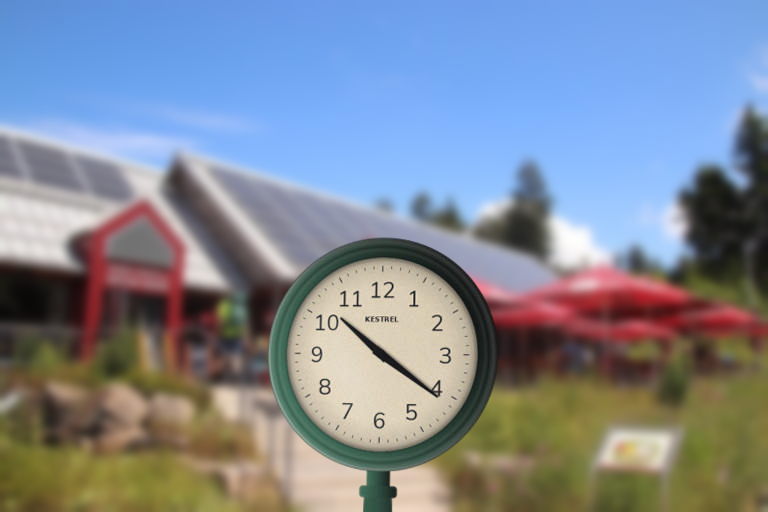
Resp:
**10:21**
